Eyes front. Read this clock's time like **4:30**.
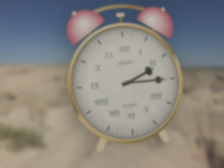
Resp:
**2:15**
